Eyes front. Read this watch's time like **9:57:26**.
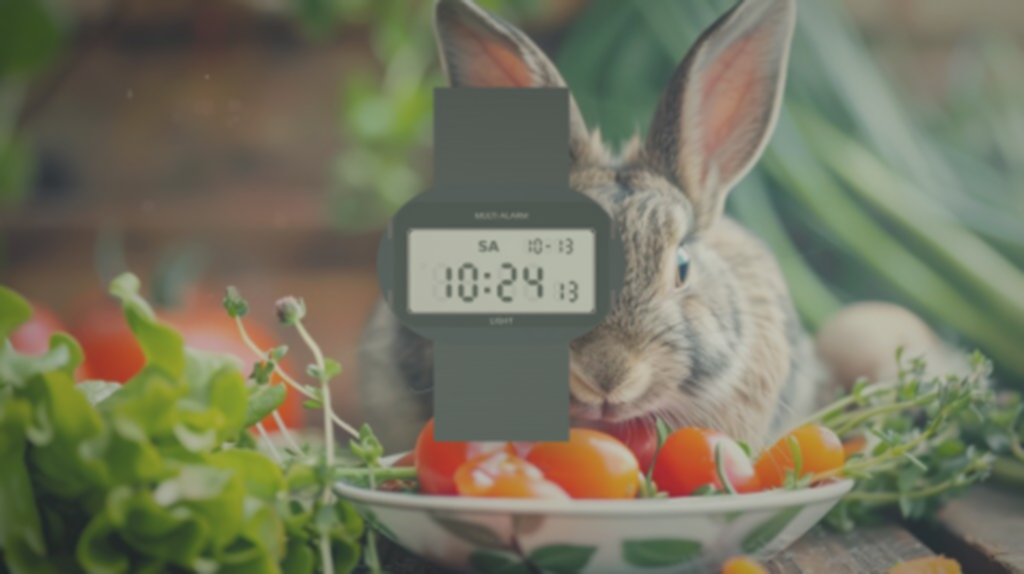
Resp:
**10:24:13**
